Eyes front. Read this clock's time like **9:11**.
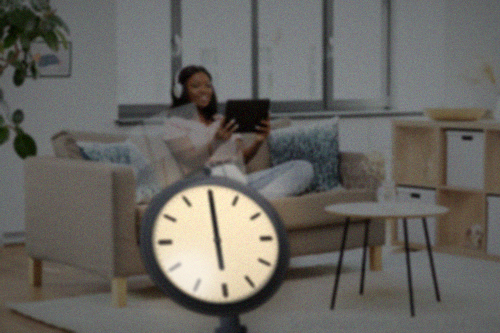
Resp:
**6:00**
